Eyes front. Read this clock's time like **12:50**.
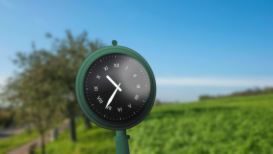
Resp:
**10:36**
